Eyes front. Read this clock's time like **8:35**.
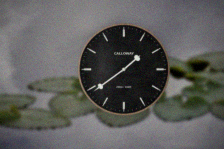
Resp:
**1:39**
